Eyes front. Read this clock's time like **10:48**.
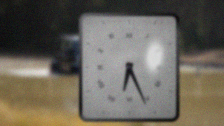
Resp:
**6:26**
